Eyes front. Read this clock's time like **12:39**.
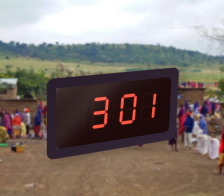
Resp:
**3:01**
